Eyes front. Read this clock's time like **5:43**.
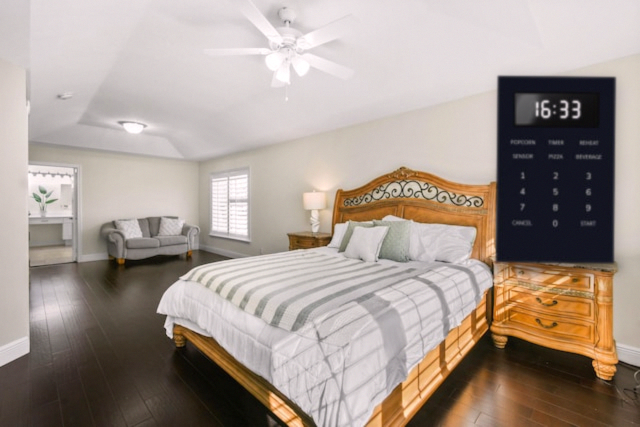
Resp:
**16:33**
